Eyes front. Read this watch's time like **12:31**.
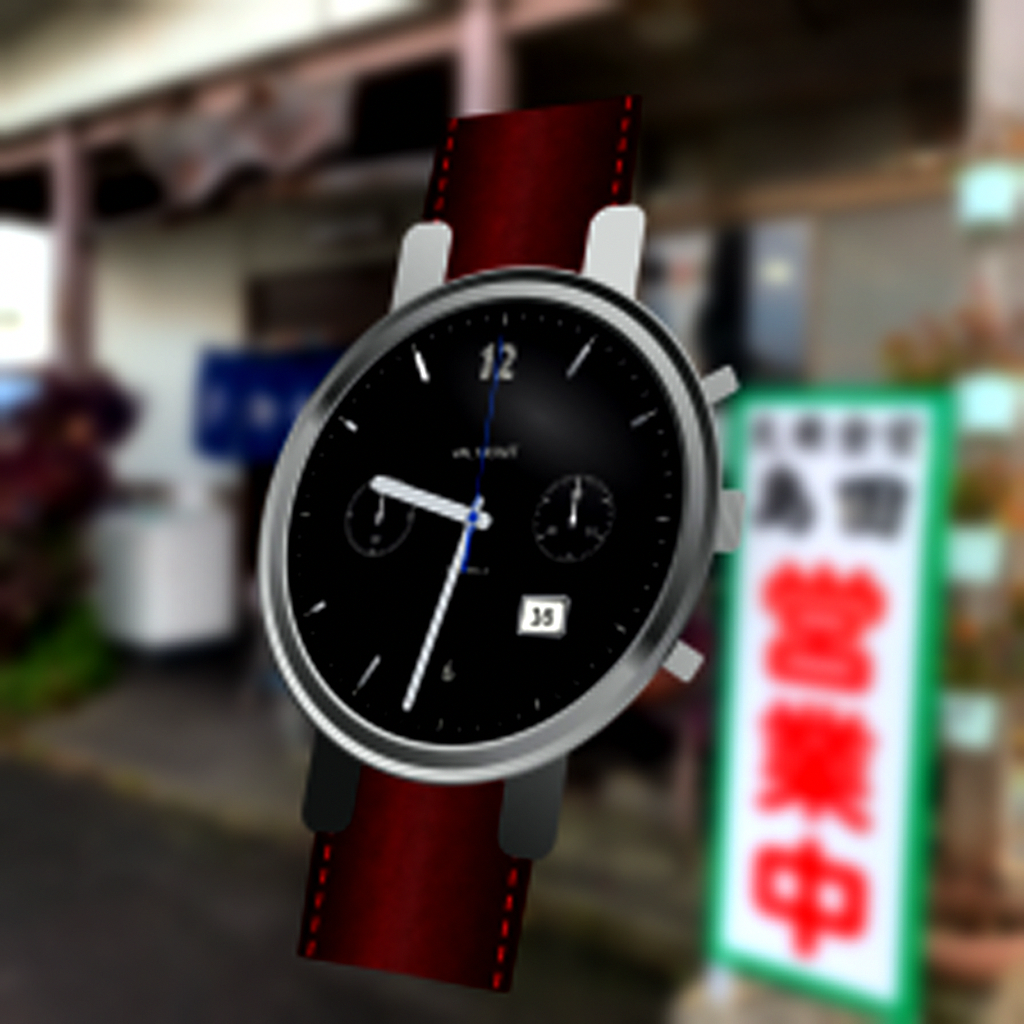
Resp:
**9:32**
